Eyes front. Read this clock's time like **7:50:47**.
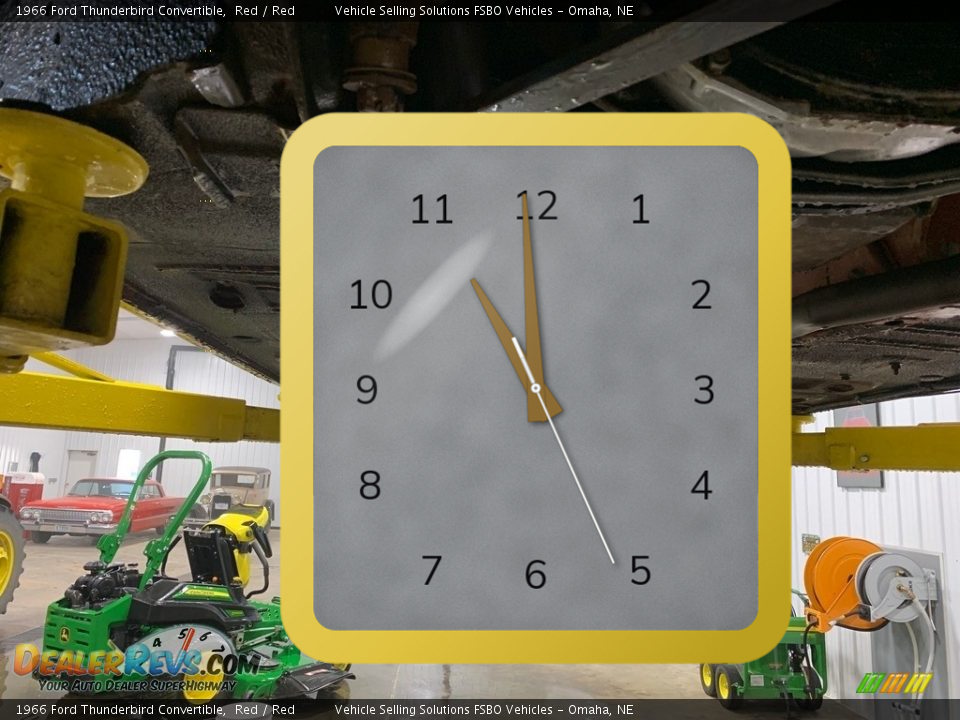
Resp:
**10:59:26**
